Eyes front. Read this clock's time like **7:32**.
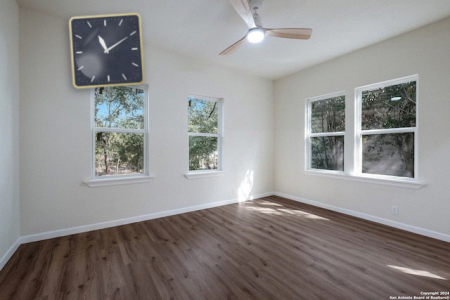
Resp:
**11:10**
